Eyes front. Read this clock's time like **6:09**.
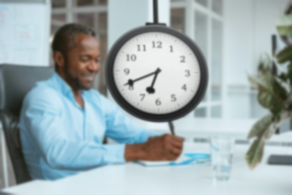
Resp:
**6:41**
